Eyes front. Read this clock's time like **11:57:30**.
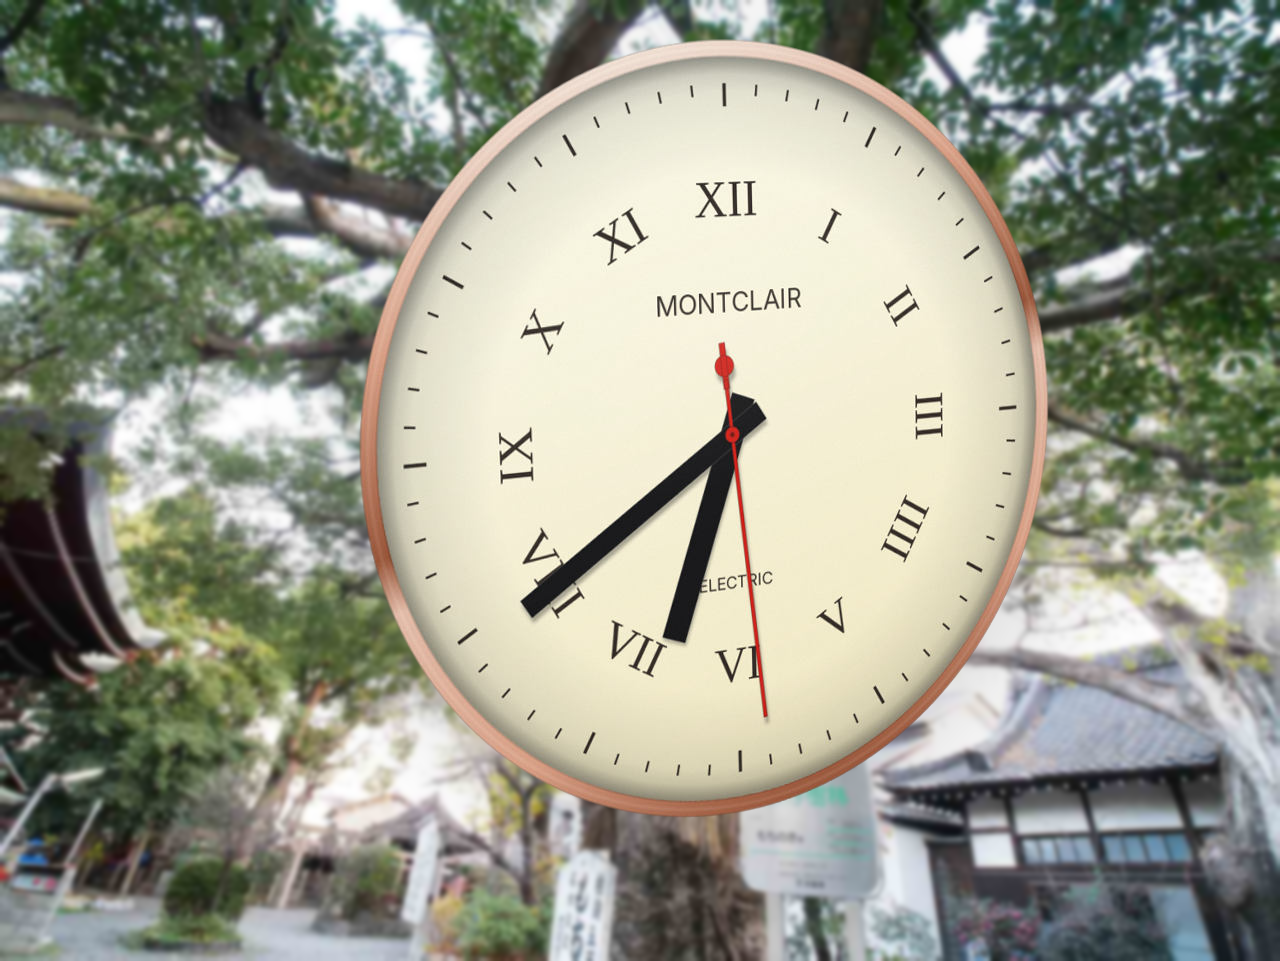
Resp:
**6:39:29**
